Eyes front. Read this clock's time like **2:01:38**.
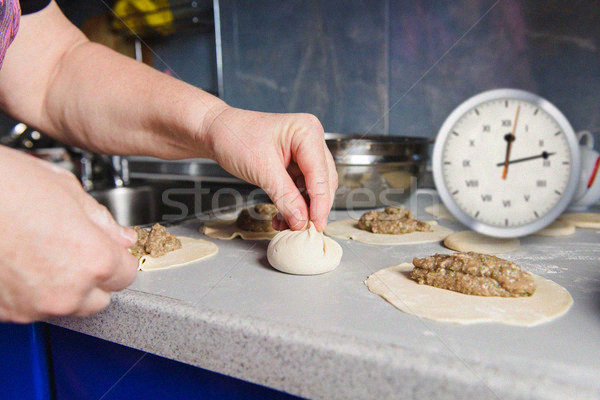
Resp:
**12:13:02**
